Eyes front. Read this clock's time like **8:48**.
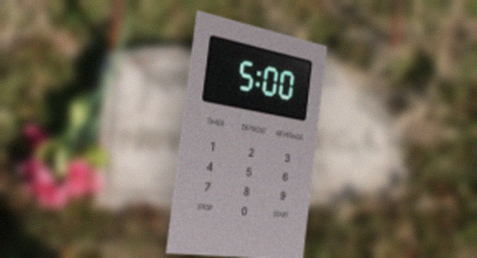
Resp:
**5:00**
